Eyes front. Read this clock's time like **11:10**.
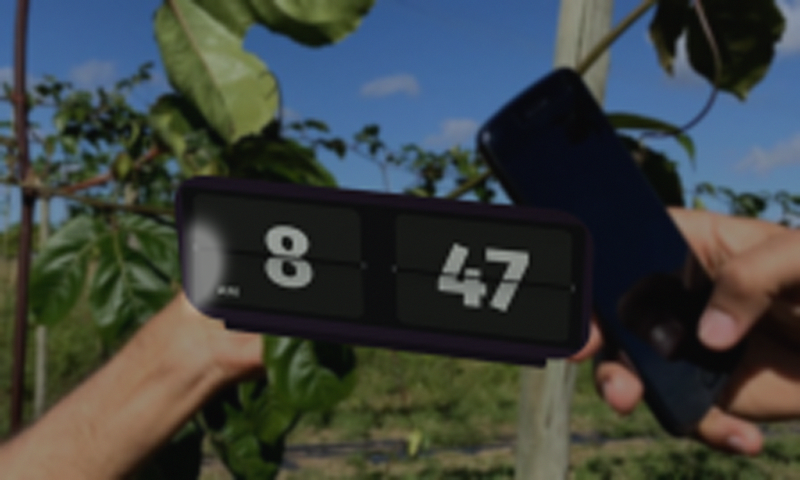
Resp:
**8:47**
